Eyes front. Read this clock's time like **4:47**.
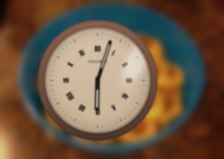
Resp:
**6:03**
